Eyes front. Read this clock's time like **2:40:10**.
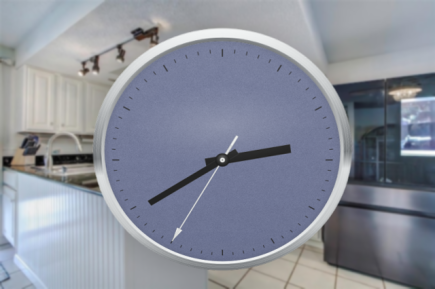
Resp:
**2:39:35**
